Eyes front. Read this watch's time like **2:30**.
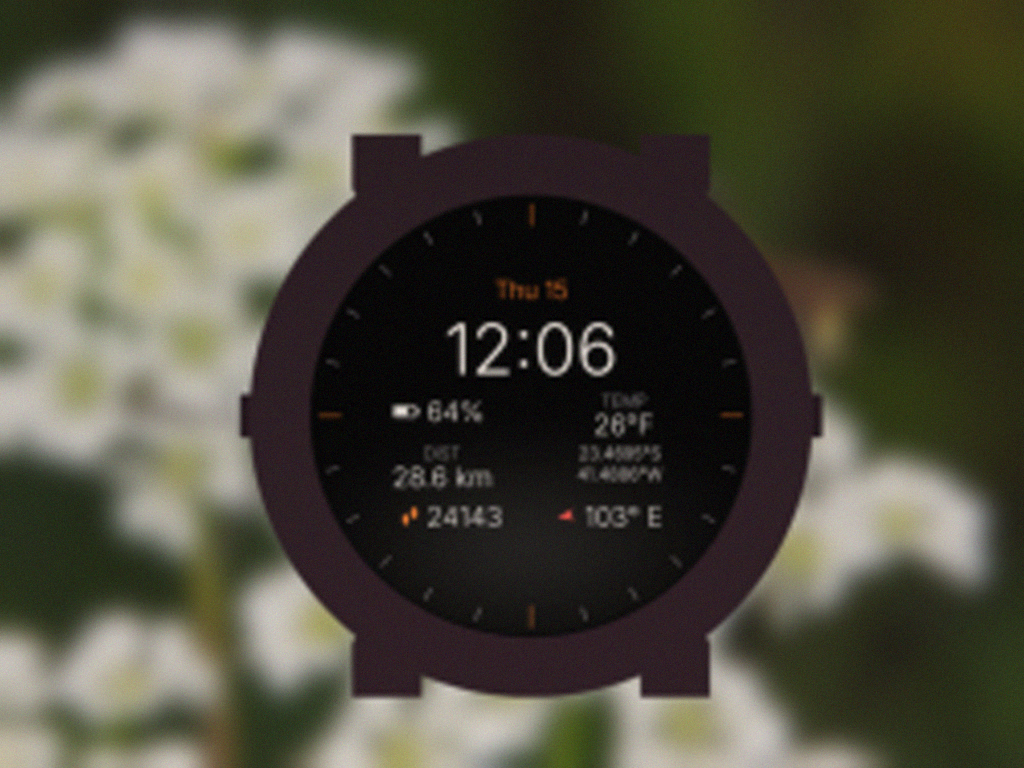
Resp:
**12:06**
